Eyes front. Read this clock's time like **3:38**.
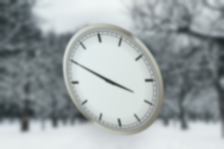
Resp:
**3:50**
